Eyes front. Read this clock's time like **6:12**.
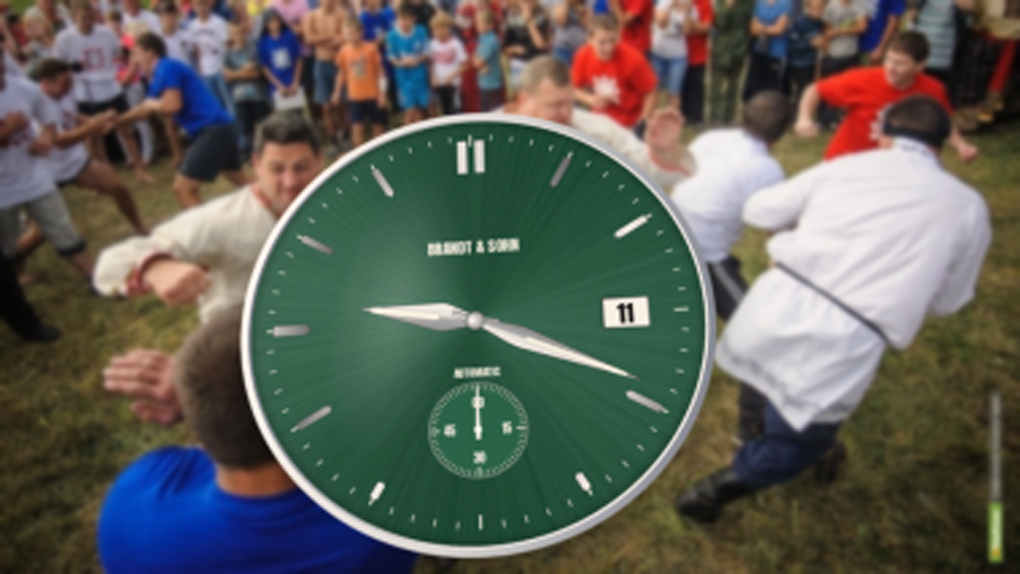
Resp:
**9:19**
